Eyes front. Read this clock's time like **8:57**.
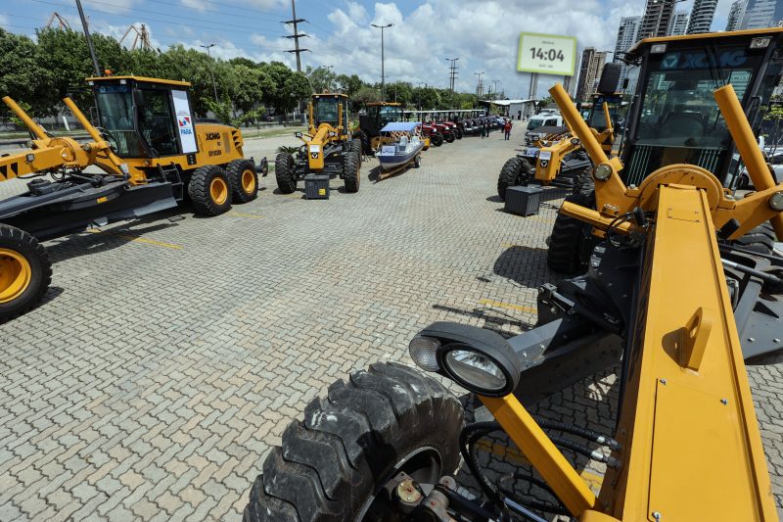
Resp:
**14:04**
